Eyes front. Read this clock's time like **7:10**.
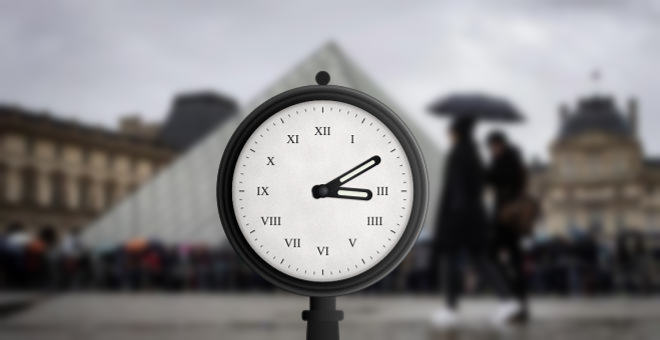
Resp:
**3:10**
